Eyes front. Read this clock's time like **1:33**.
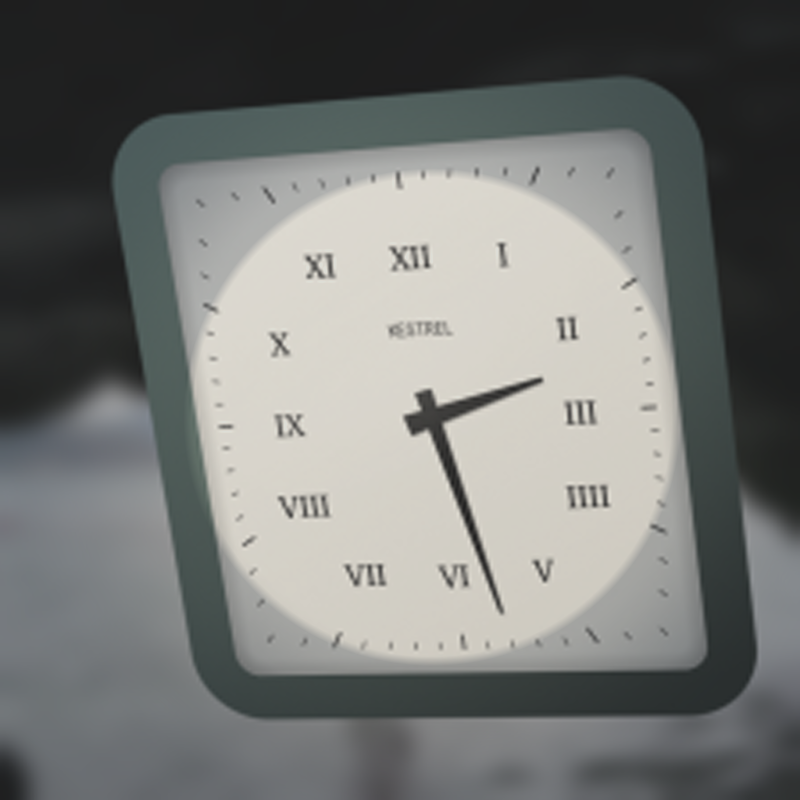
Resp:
**2:28**
